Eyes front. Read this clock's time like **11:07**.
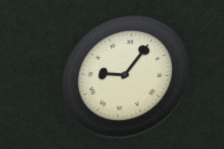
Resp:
**9:05**
